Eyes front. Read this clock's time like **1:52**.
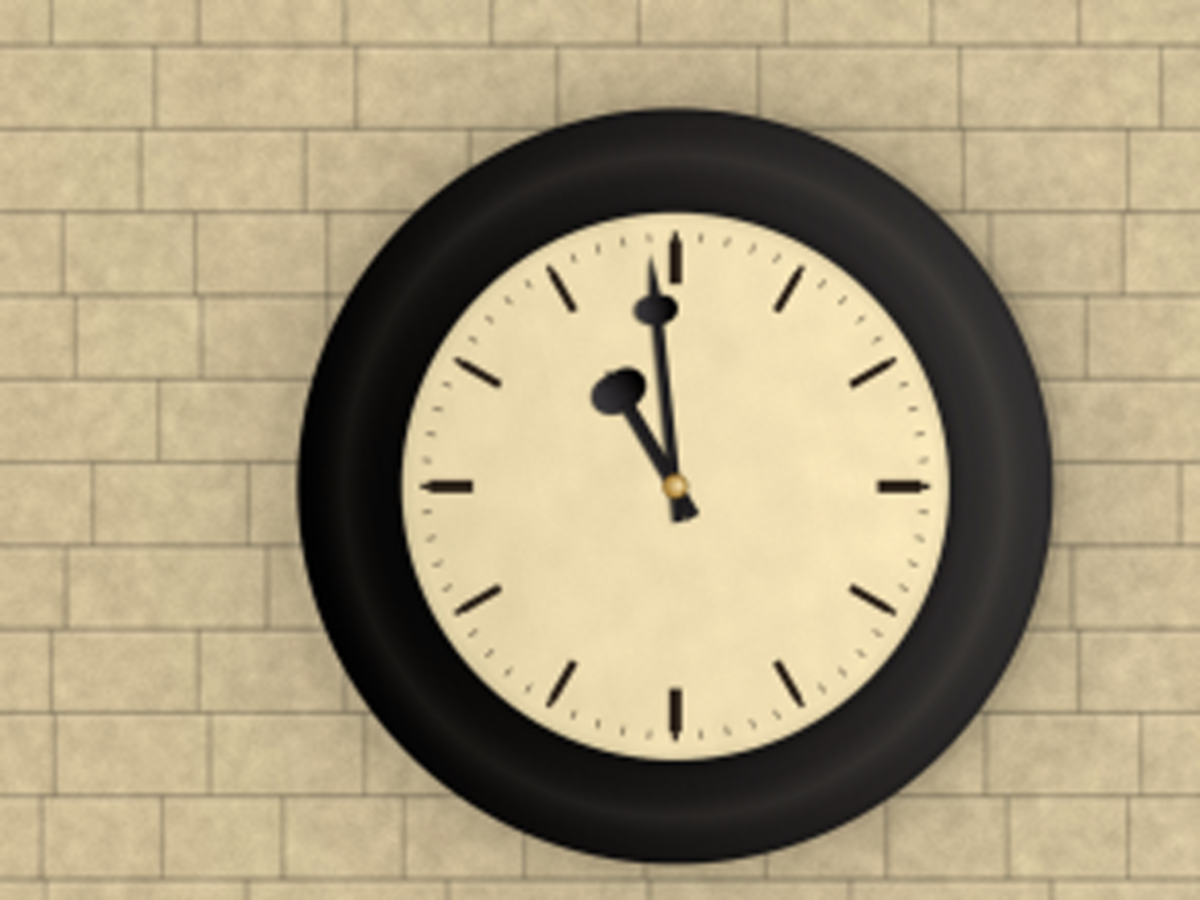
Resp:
**10:59**
